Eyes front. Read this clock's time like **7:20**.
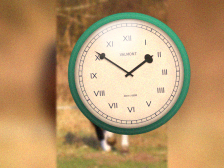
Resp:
**1:51**
